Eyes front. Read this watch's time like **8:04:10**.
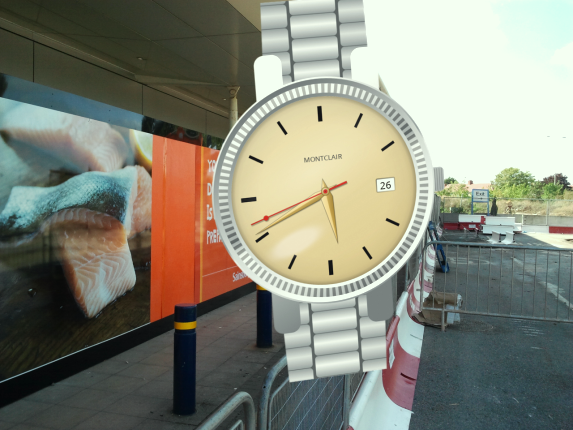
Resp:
**5:40:42**
